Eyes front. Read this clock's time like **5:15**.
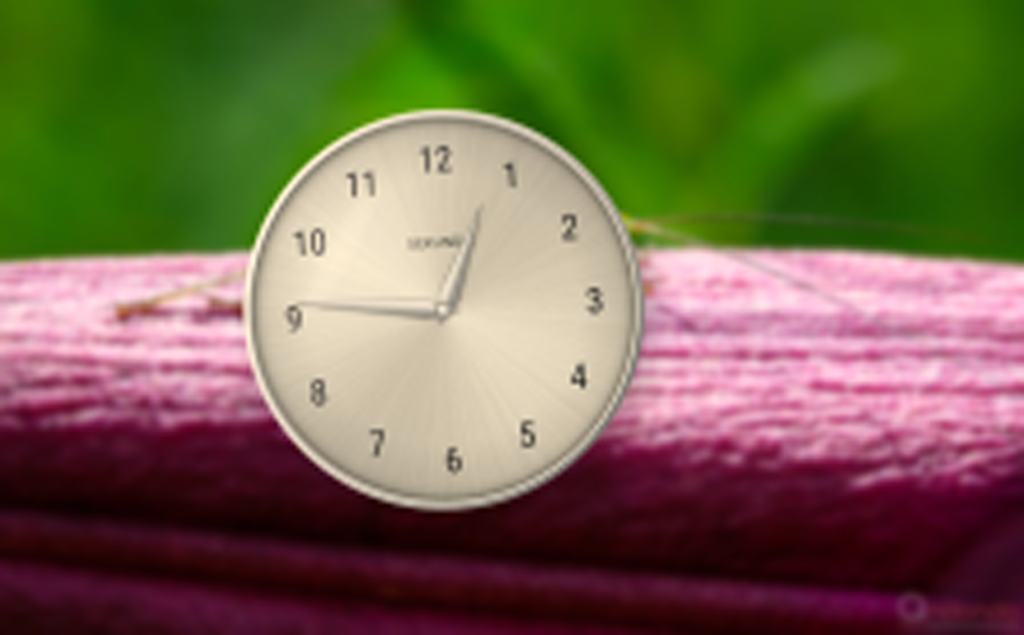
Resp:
**12:46**
